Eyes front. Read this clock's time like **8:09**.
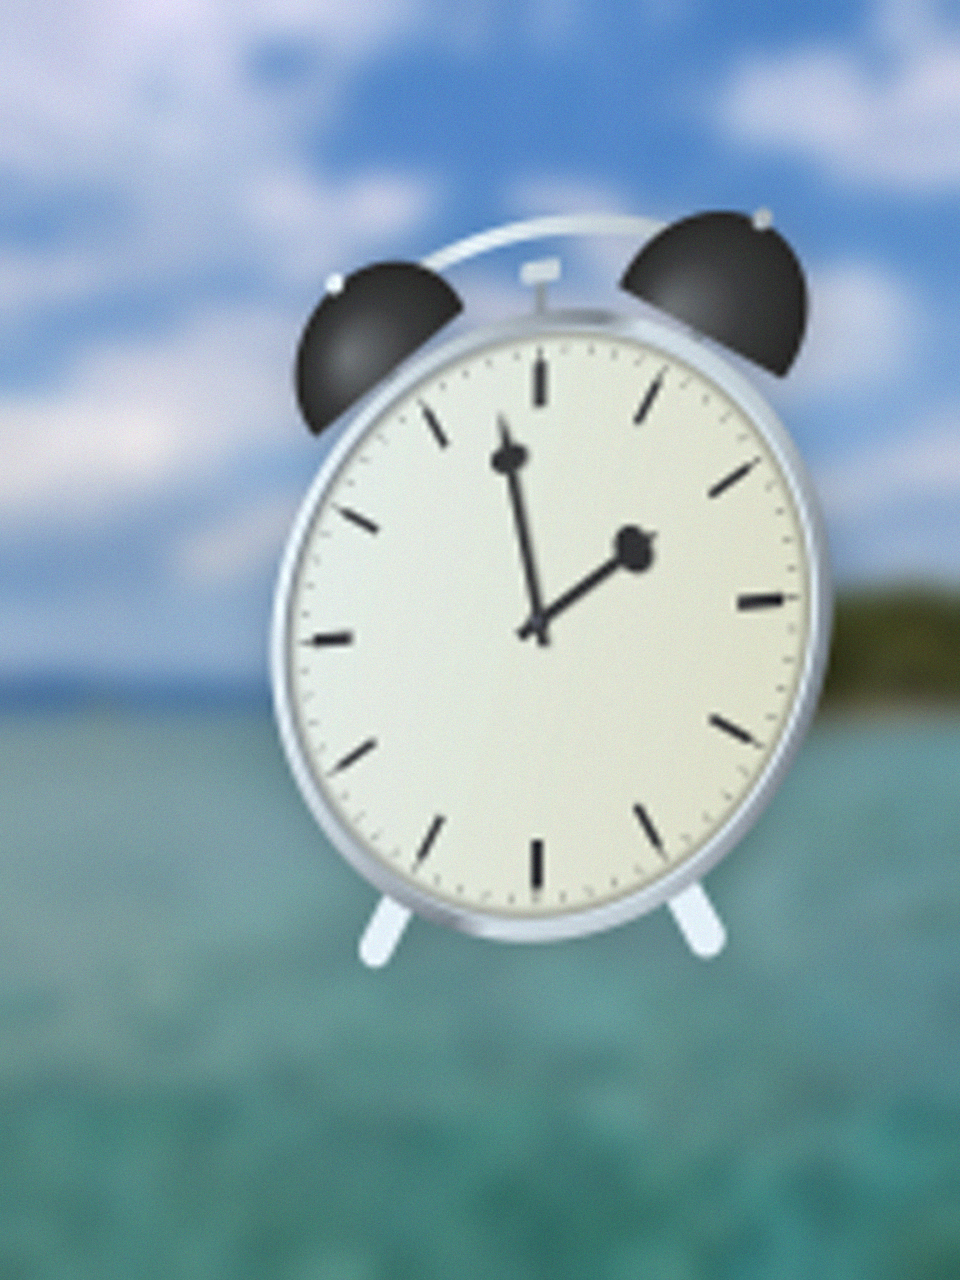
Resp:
**1:58**
